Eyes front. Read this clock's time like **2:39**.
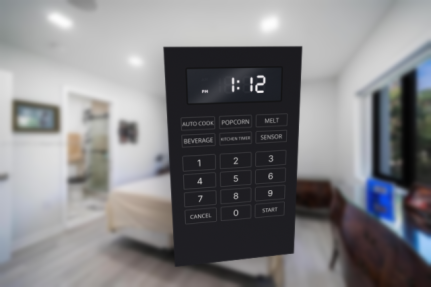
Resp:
**1:12**
